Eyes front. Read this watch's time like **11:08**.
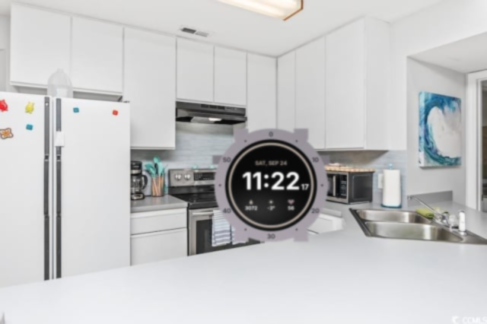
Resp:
**11:22**
